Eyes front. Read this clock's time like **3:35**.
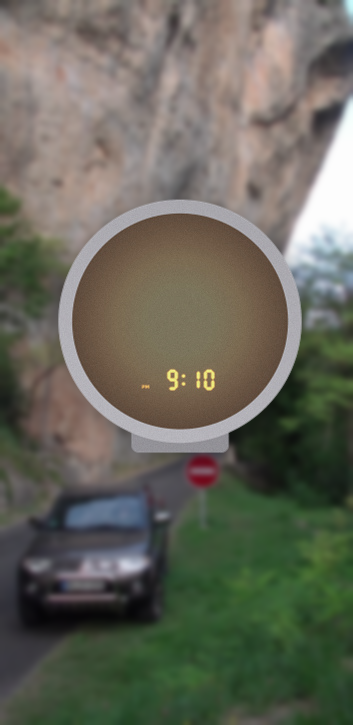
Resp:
**9:10**
